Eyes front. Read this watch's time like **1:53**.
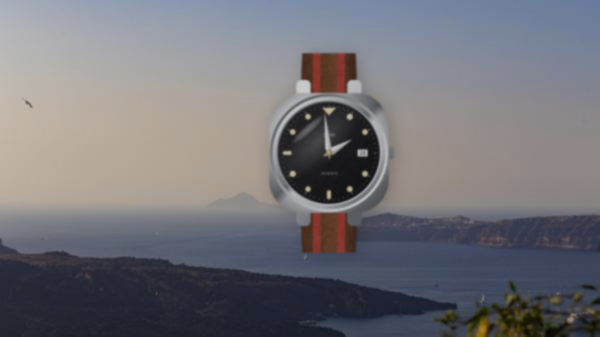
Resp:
**1:59**
